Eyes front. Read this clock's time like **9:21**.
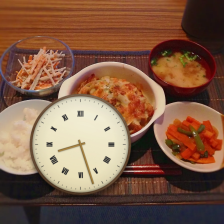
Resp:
**8:27**
